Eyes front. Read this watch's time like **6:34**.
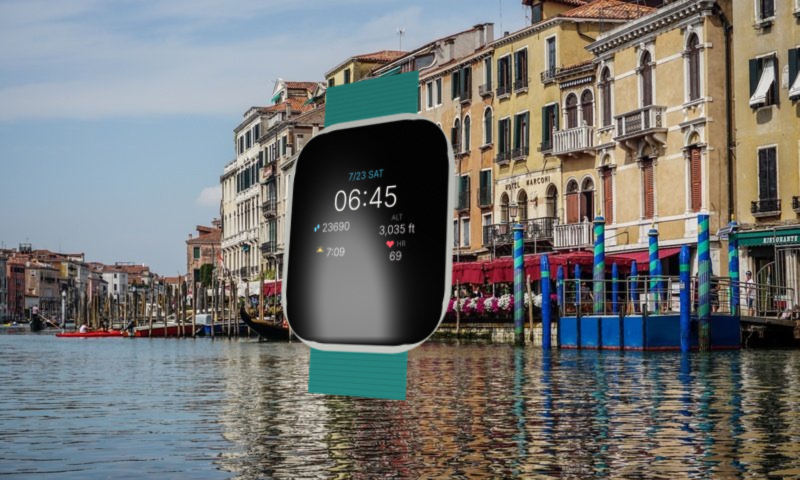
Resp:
**6:45**
